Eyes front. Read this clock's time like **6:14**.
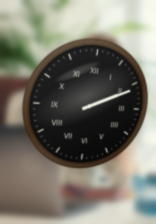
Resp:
**2:11**
